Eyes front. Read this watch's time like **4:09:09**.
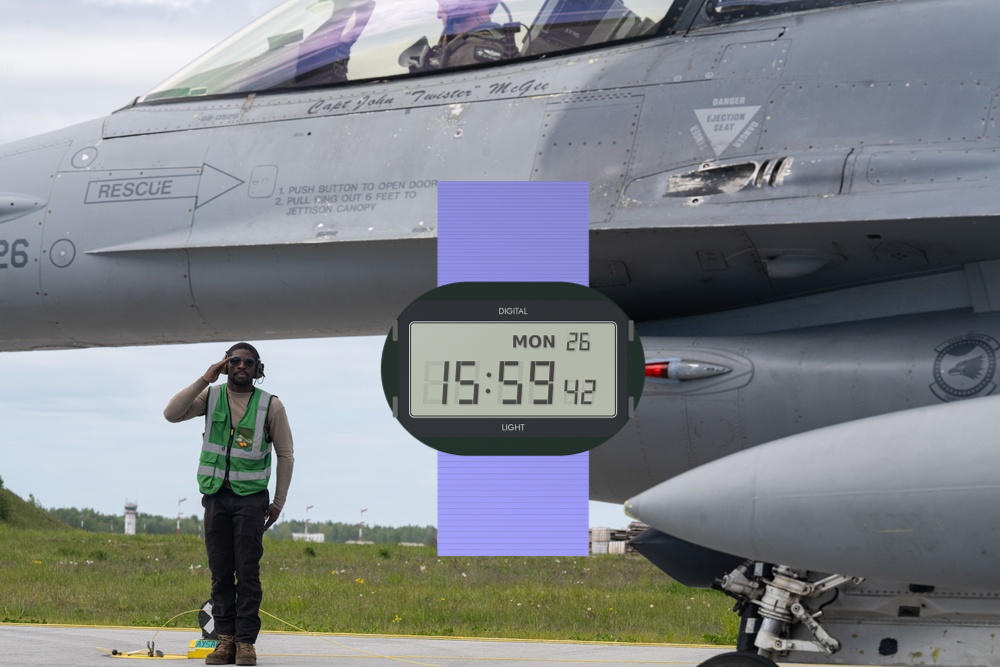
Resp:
**15:59:42**
